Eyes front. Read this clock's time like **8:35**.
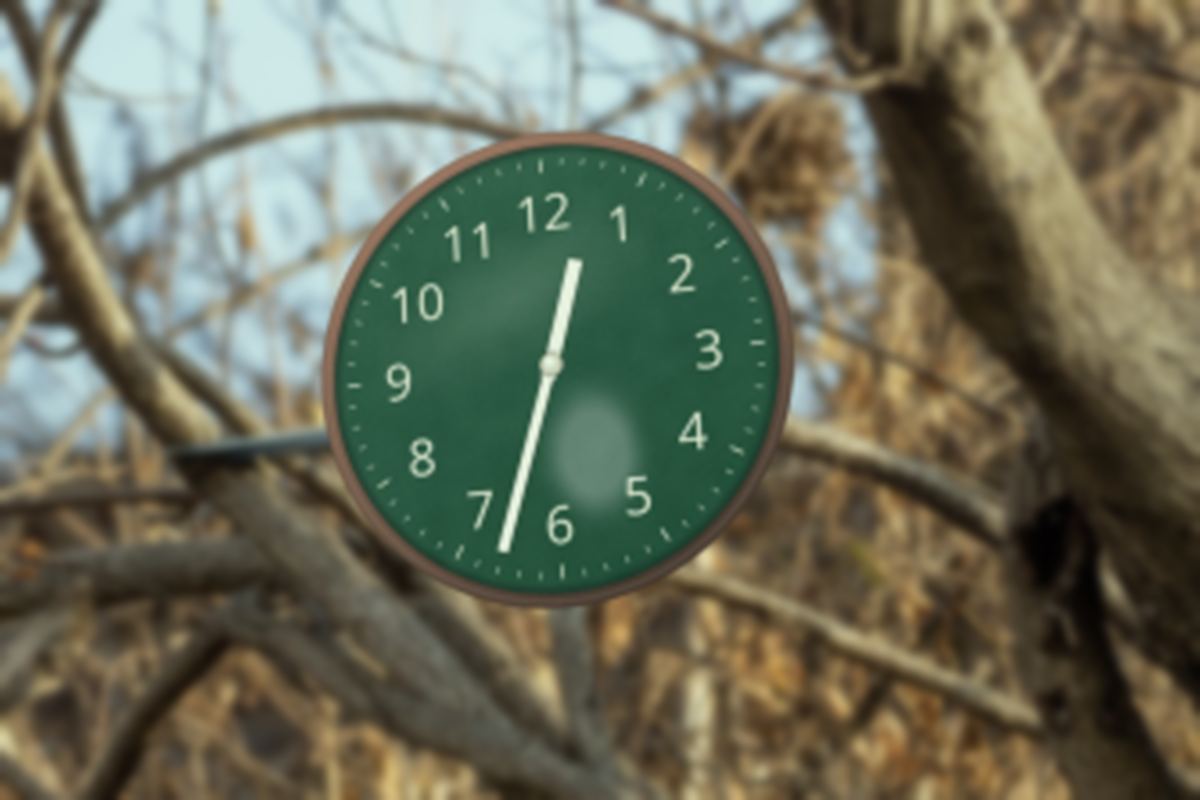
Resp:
**12:33**
